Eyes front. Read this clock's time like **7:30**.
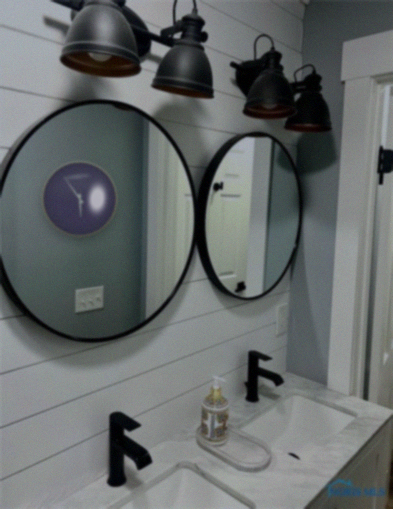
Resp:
**5:54**
